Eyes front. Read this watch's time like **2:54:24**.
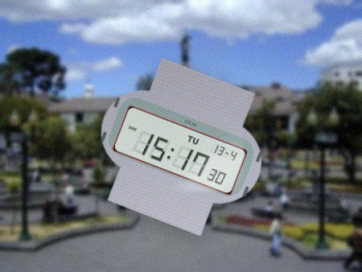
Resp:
**15:17:30**
